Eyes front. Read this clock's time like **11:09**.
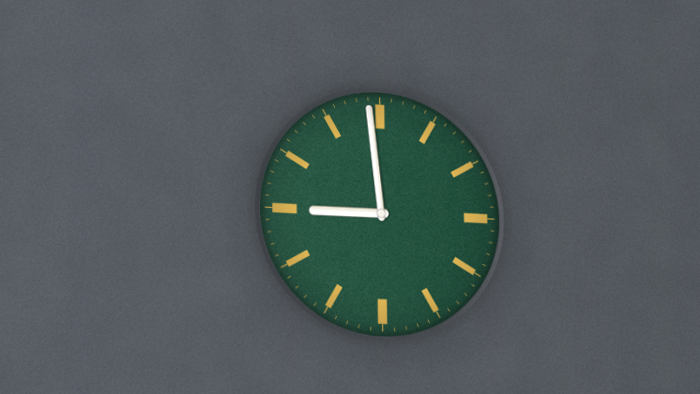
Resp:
**8:59**
